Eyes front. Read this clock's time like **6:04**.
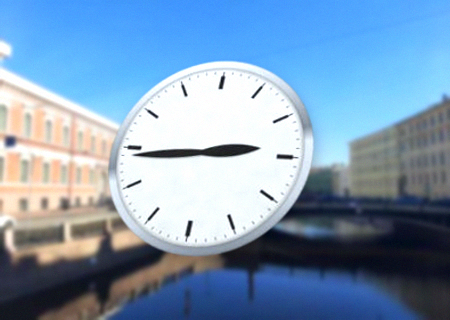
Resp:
**2:44**
